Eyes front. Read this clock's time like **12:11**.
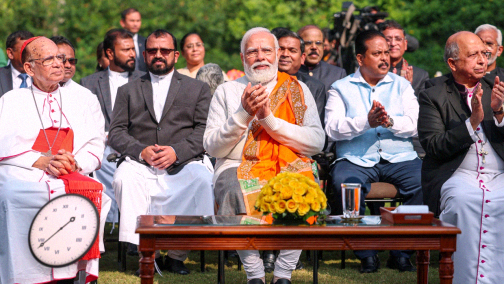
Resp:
**1:38**
